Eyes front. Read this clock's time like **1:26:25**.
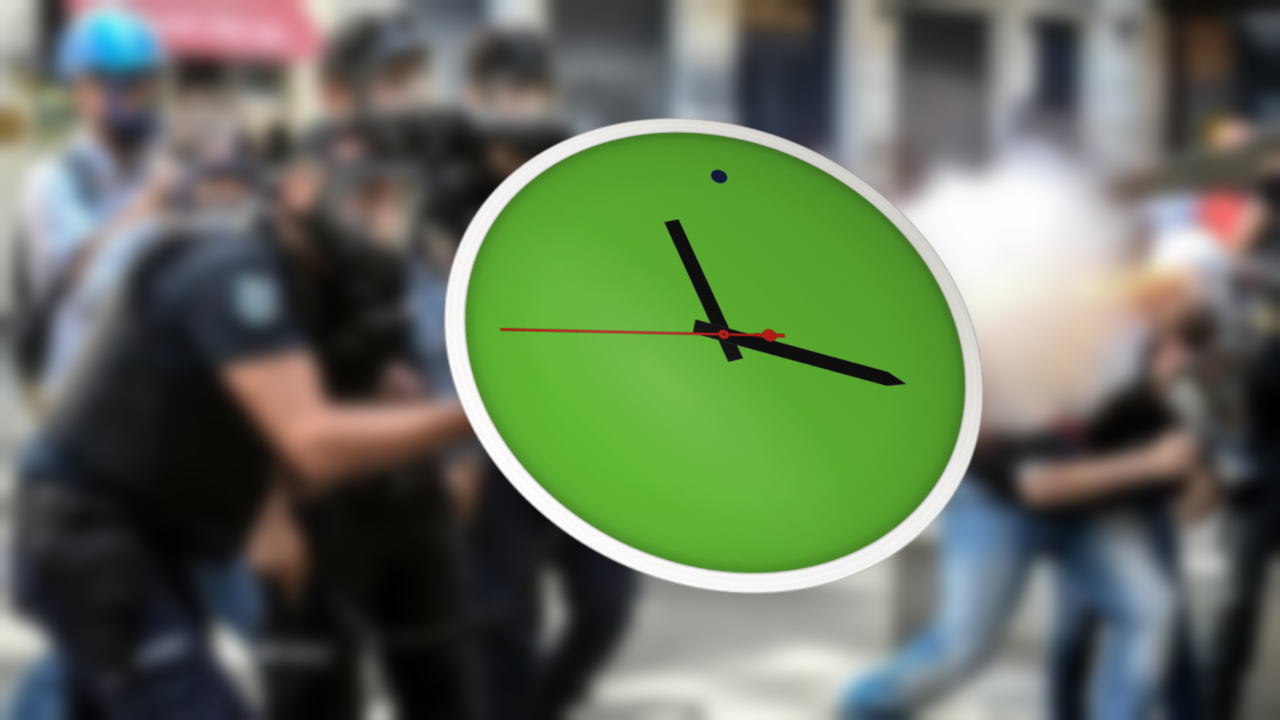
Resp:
**11:16:44**
